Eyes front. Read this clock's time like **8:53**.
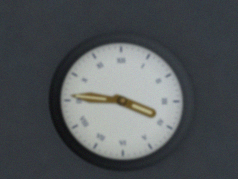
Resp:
**3:46**
